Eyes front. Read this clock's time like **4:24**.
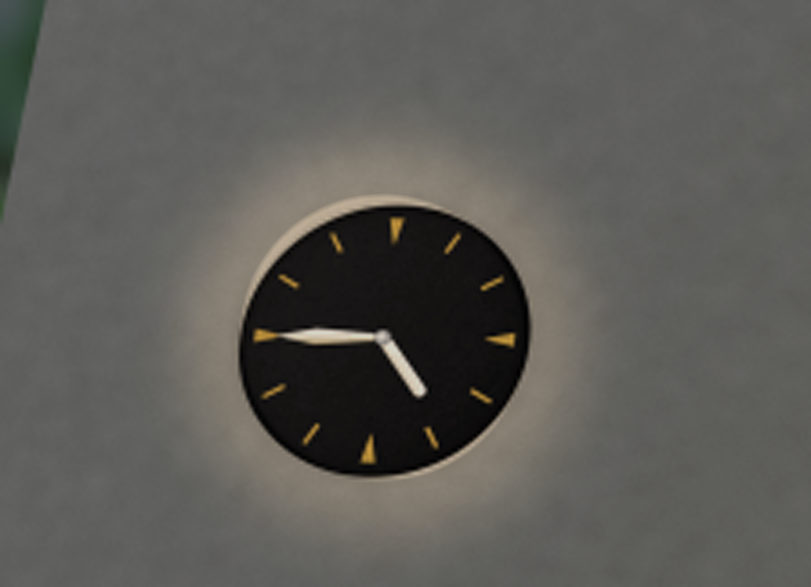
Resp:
**4:45**
